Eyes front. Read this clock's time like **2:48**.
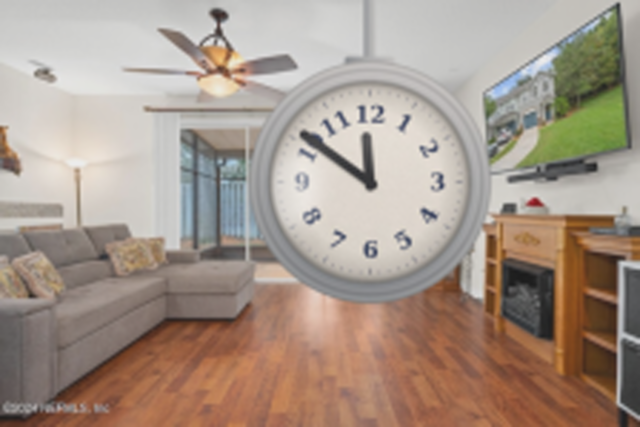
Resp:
**11:51**
